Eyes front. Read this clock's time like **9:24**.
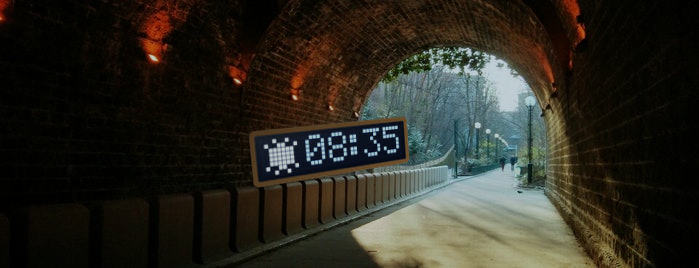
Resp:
**8:35**
